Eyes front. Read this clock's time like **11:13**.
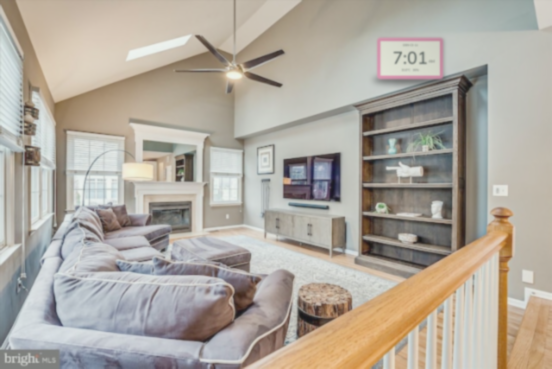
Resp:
**7:01**
